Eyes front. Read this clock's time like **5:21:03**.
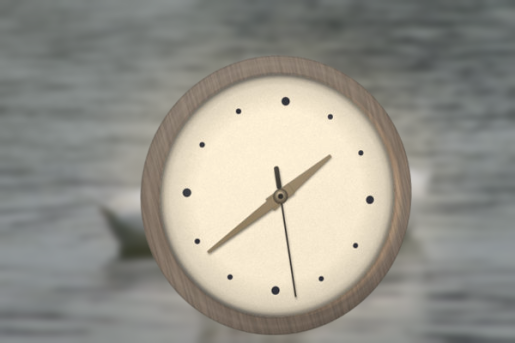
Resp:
**1:38:28**
